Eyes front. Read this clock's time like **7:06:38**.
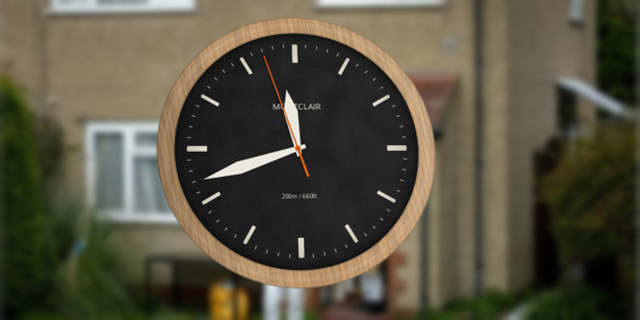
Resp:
**11:41:57**
